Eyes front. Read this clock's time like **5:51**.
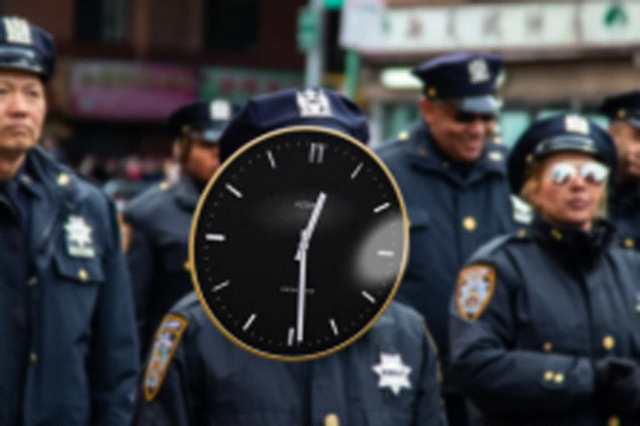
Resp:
**12:29**
